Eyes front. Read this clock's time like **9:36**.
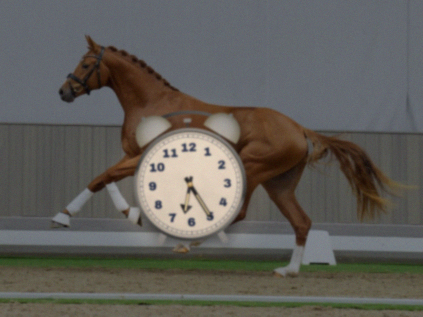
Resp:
**6:25**
